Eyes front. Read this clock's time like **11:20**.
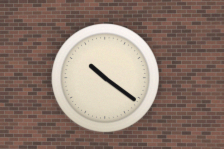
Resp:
**10:21**
